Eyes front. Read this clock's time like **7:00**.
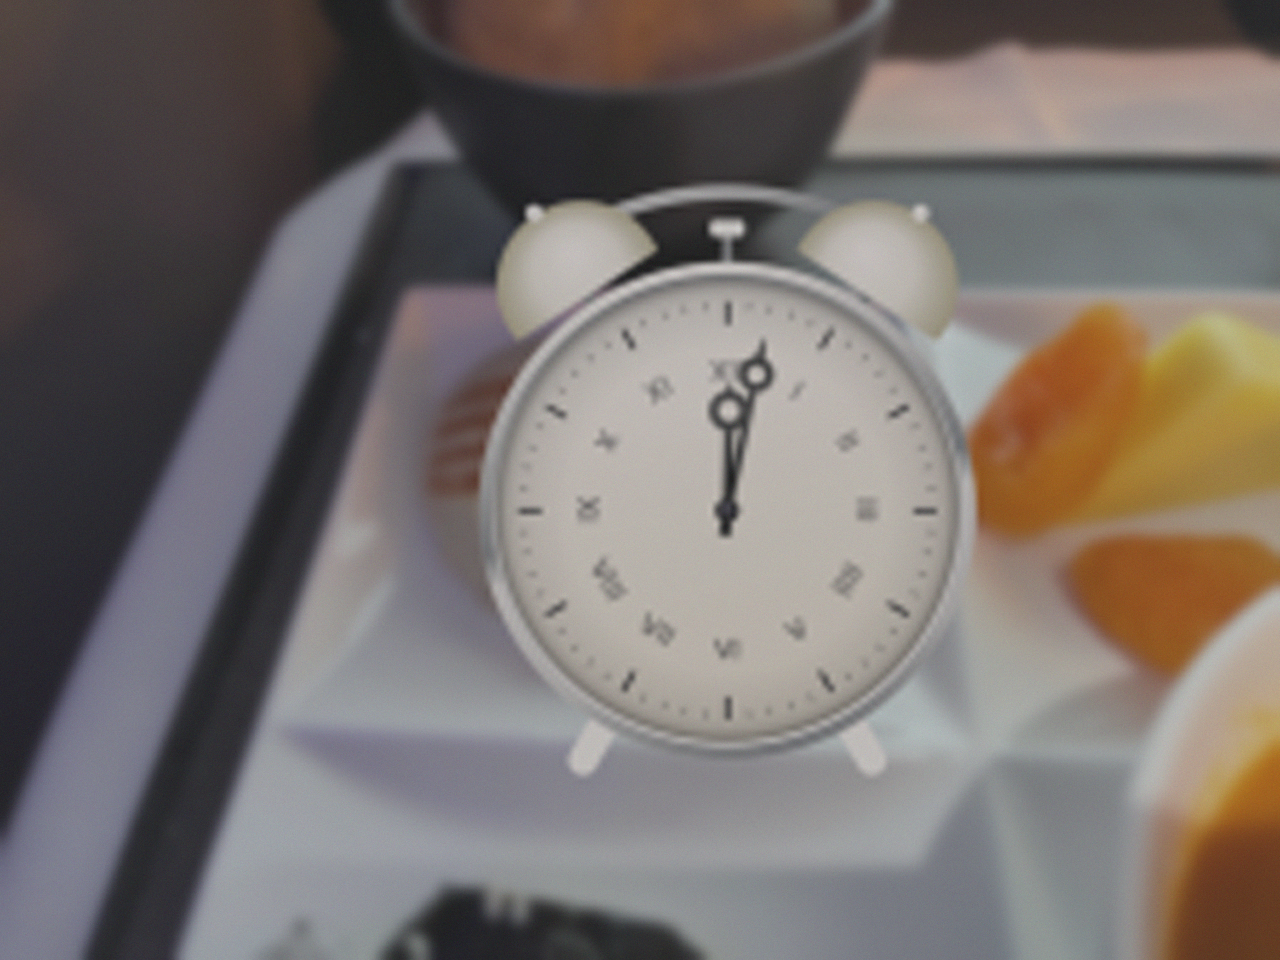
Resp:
**12:02**
